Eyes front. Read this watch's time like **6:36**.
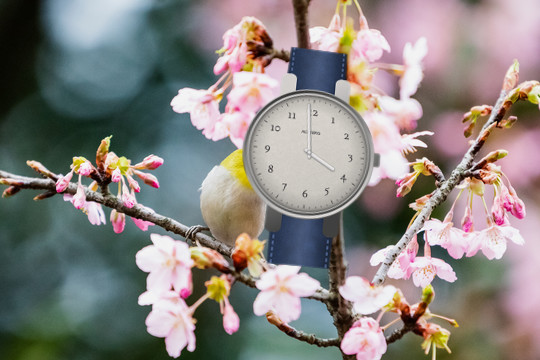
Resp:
**3:59**
